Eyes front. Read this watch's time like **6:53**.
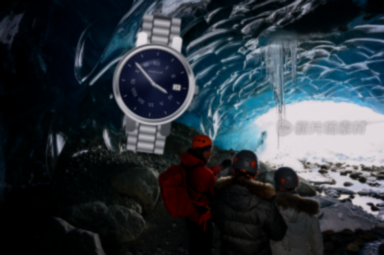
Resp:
**3:52**
